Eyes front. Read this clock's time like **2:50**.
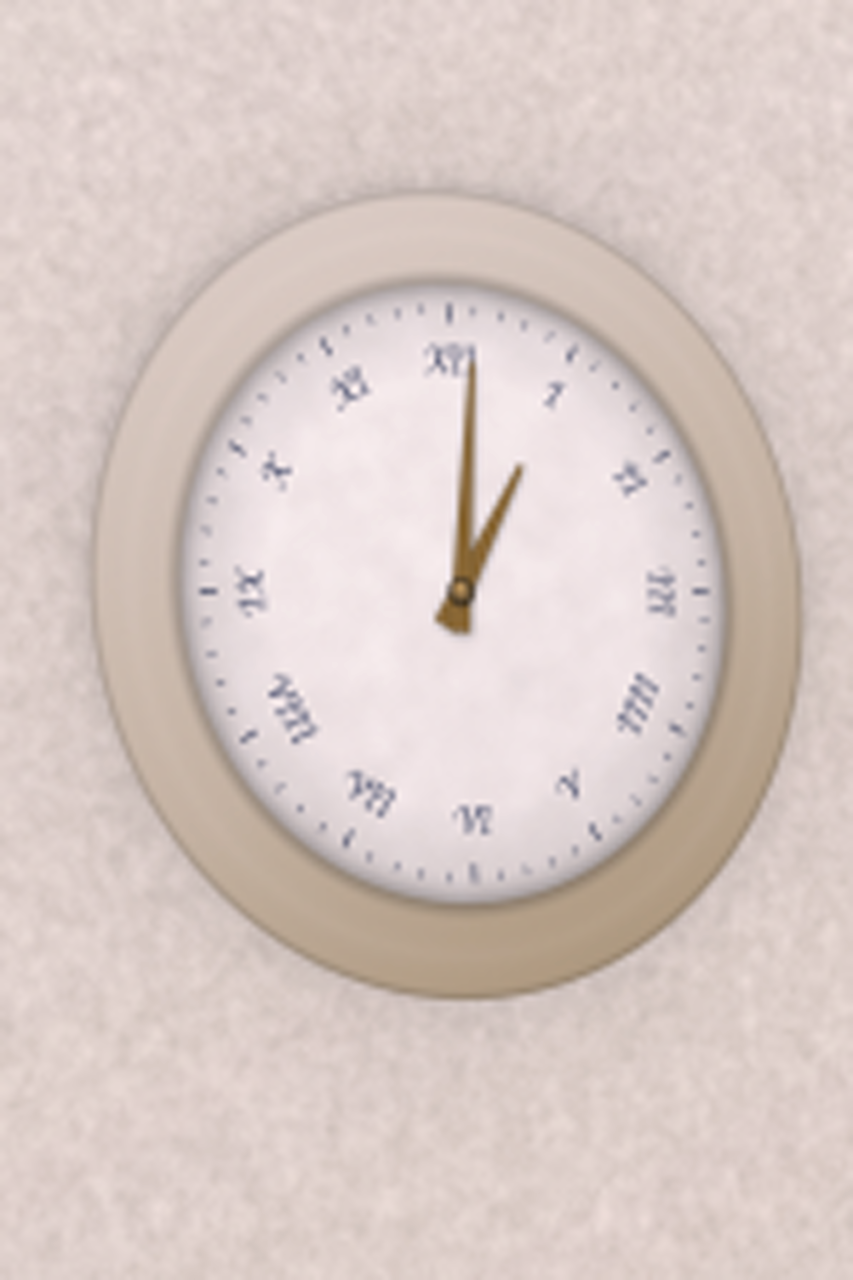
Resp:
**1:01**
